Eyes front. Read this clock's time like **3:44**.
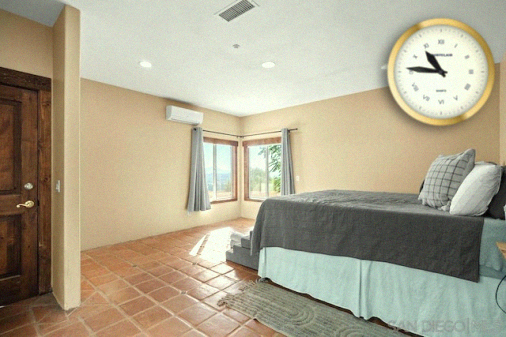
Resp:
**10:46**
